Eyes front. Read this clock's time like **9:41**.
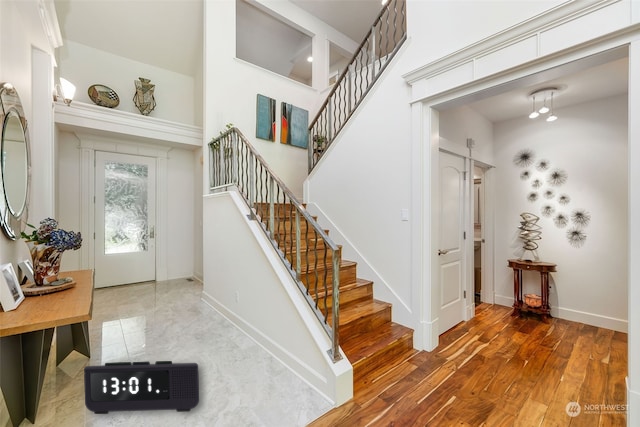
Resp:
**13:01**
